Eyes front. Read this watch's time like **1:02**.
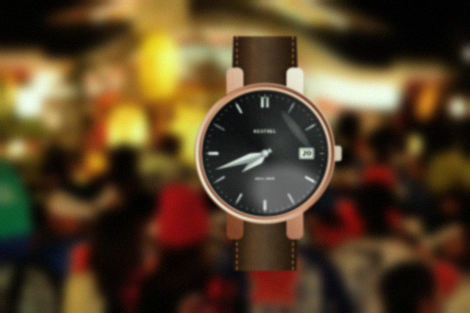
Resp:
**7:42**
